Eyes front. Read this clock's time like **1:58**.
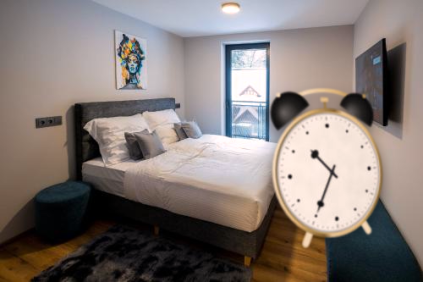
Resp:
**10:35**
